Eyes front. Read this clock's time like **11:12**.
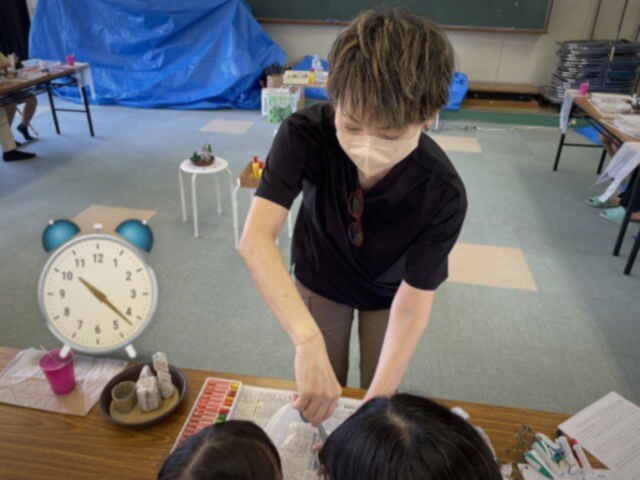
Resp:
**10:22**
